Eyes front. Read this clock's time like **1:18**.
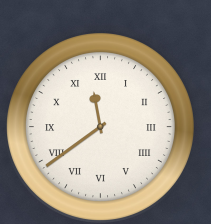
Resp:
**11:39**
